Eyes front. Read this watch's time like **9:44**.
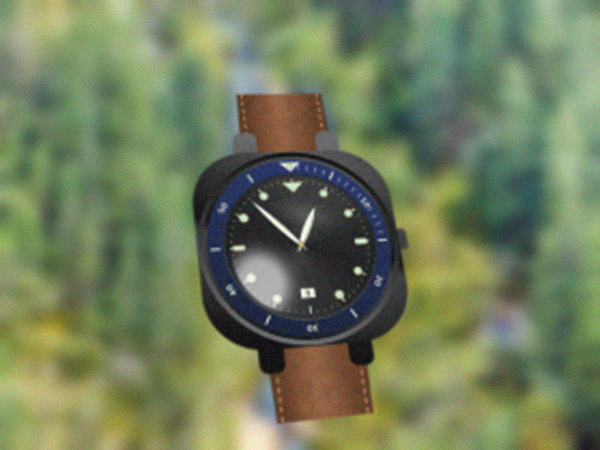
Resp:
**12:53**
